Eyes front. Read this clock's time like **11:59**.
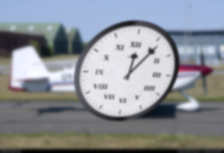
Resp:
**12:06**
